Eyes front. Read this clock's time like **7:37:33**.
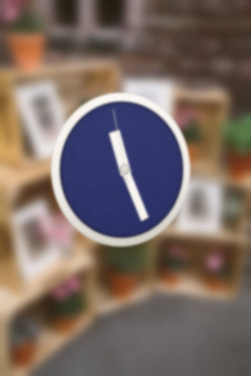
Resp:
**11:25:58**
